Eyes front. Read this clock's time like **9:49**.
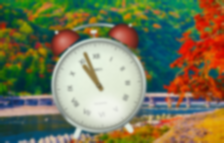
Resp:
**10:57**
